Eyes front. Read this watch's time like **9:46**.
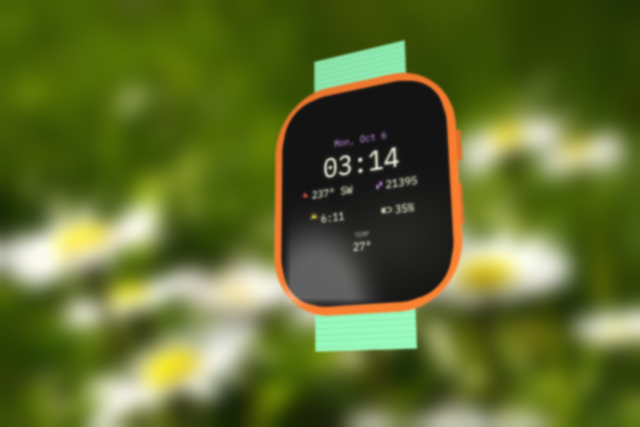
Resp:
**3:14**
